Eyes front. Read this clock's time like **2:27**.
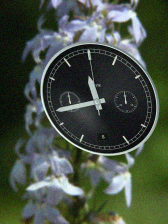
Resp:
**11:43**
